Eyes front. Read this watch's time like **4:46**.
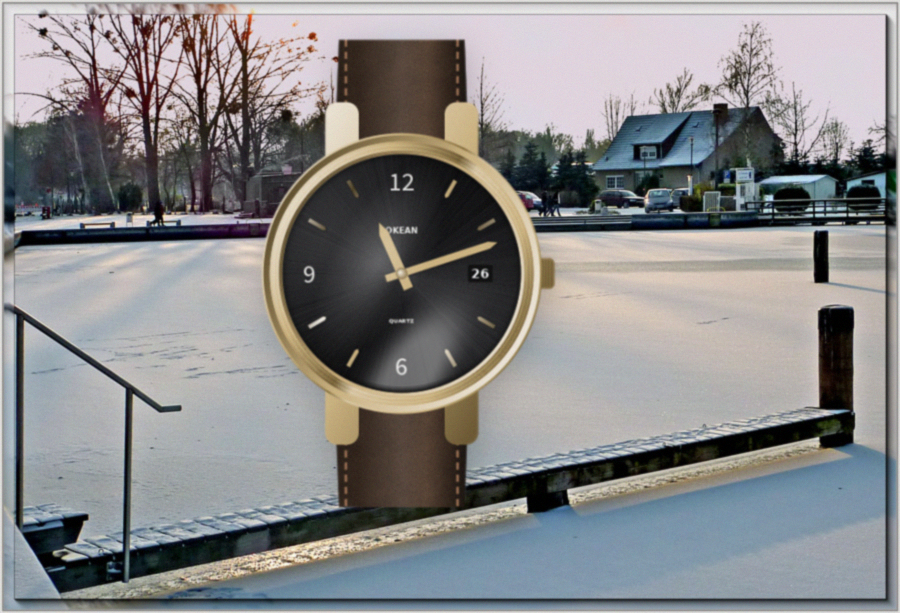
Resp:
**11:12**
